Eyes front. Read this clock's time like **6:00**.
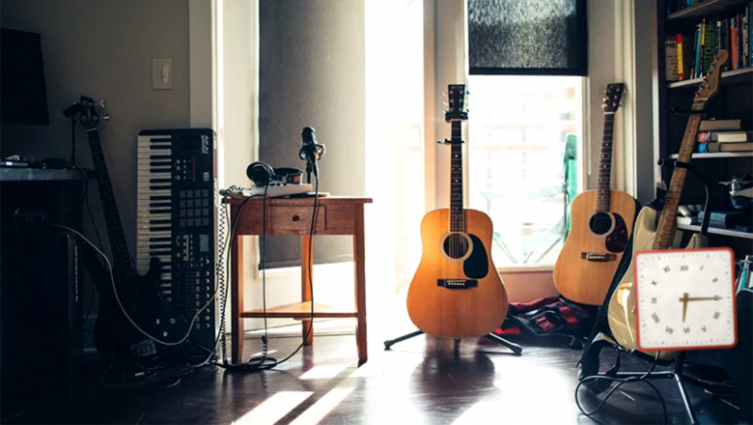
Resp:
**6:15**
